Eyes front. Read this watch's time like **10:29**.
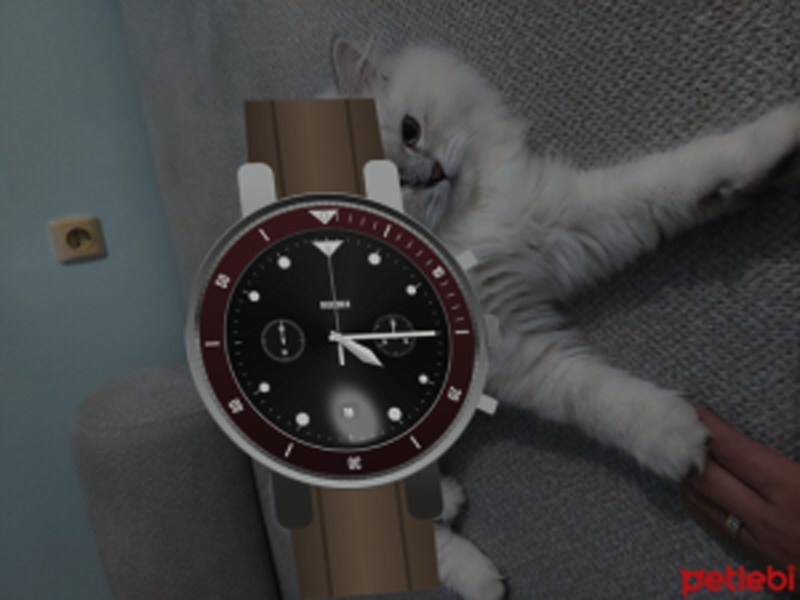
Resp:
**4:15**
